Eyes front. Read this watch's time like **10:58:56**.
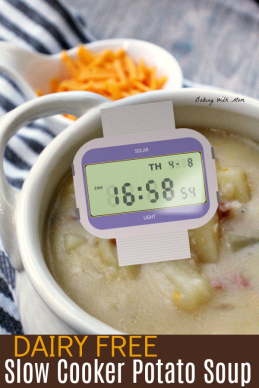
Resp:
**16:58:54**
